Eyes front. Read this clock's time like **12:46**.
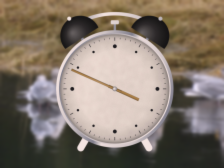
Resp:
**3:49**
